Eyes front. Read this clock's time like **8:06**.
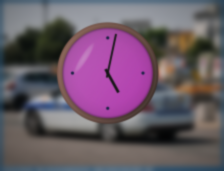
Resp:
**5:02**
